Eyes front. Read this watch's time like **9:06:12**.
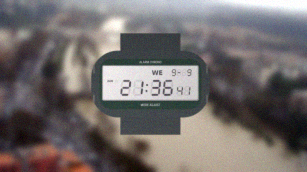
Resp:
**21:36:41**
